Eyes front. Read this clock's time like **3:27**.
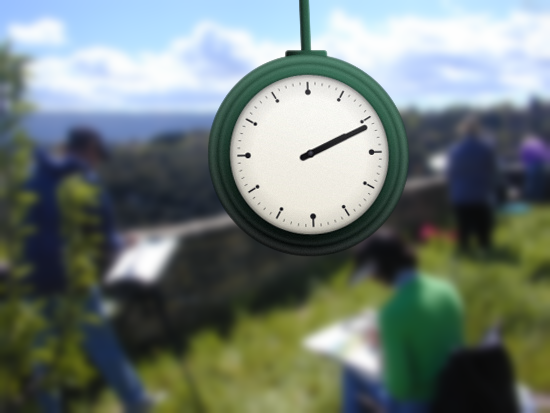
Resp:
**2:11**
